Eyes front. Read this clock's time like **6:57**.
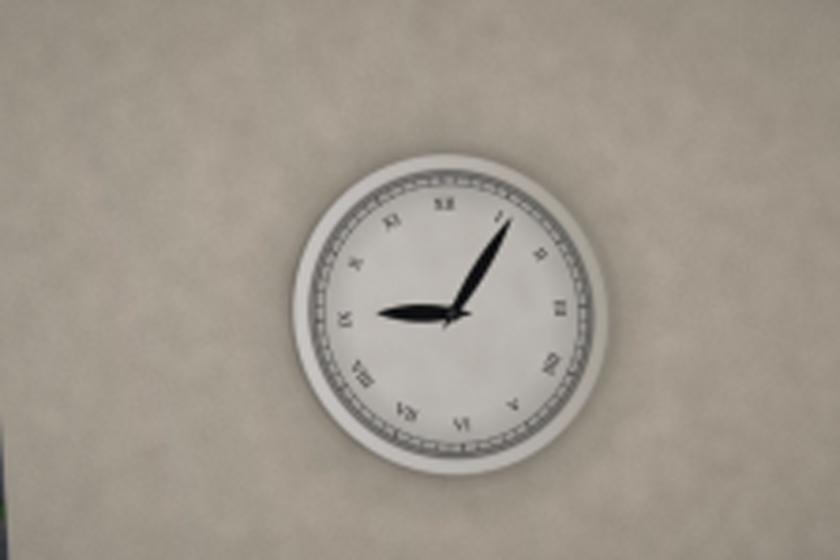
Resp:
**9:06**
